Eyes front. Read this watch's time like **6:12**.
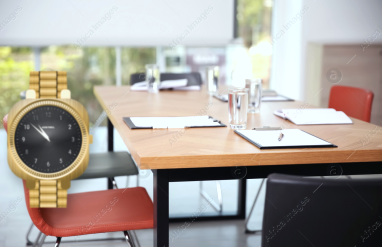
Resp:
**10:52**
